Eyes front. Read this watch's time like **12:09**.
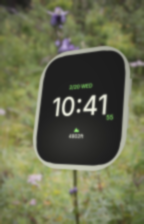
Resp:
**10:41**
